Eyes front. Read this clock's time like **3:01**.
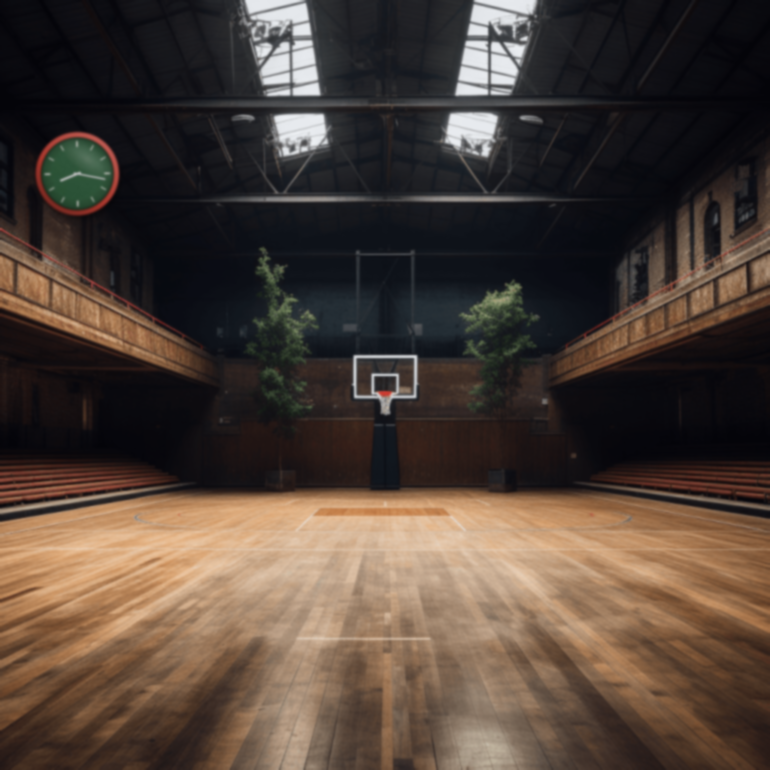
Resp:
**8:17**
